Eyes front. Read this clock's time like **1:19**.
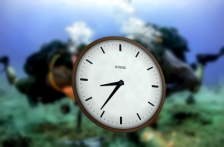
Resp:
**8:36**
